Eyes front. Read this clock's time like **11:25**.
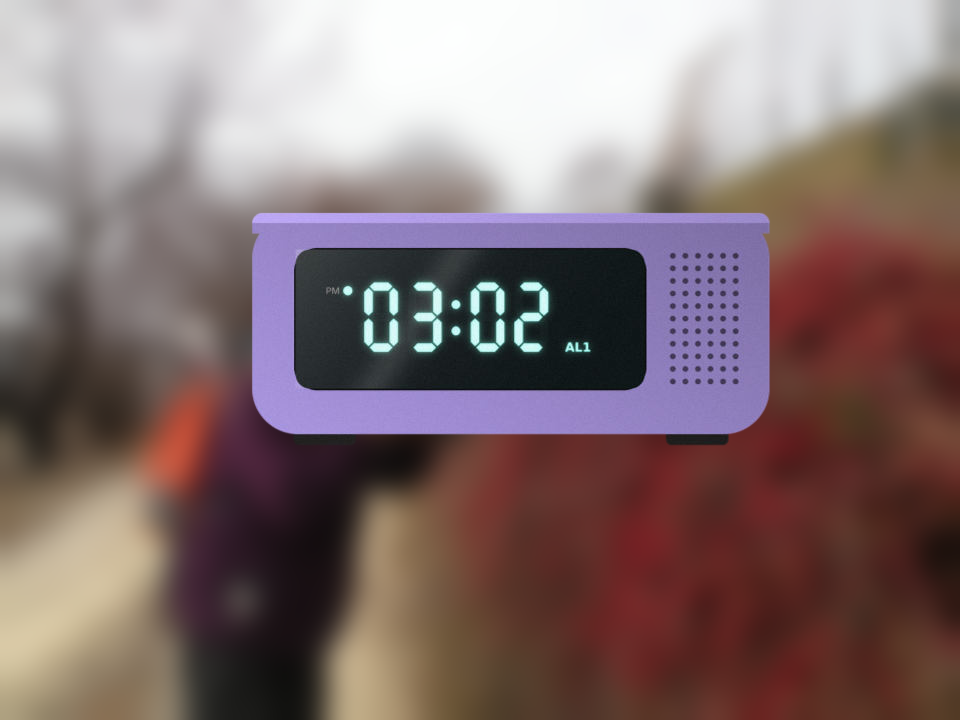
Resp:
**3:02**
